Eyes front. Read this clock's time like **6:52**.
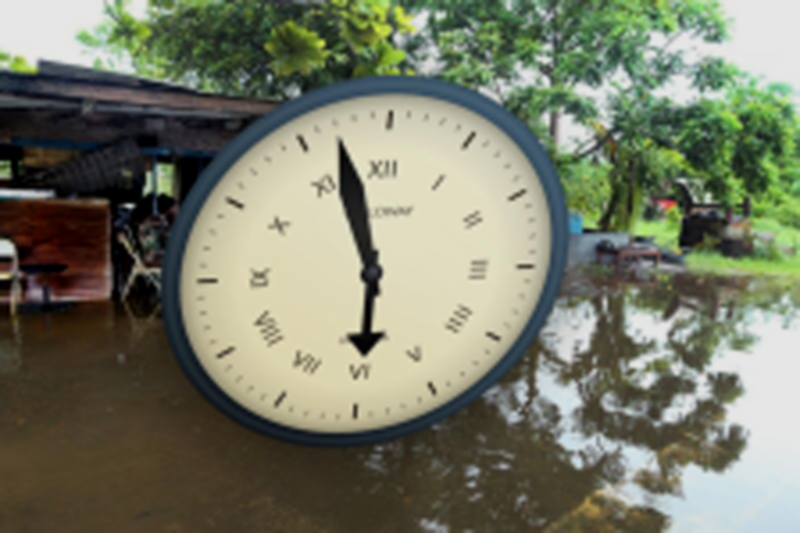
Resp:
**5:57**
